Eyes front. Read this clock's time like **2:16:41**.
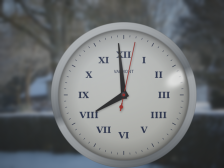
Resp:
**7:59:02**
